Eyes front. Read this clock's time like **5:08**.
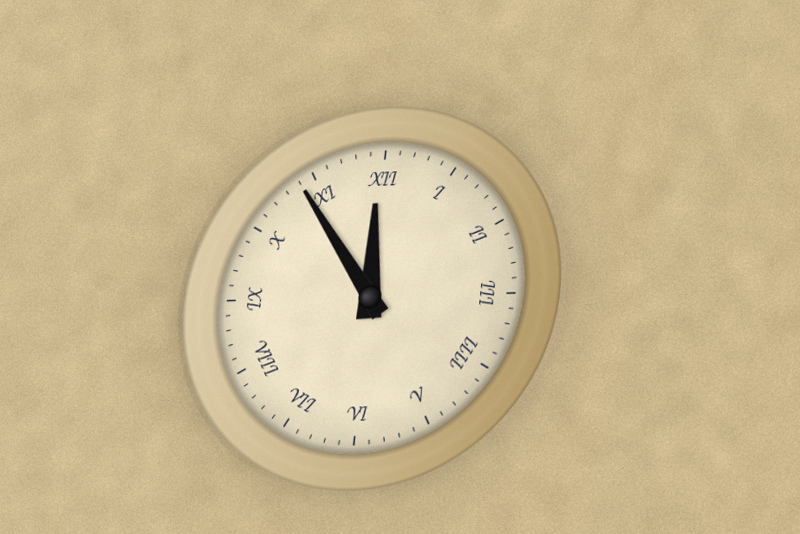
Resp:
**11:54**
